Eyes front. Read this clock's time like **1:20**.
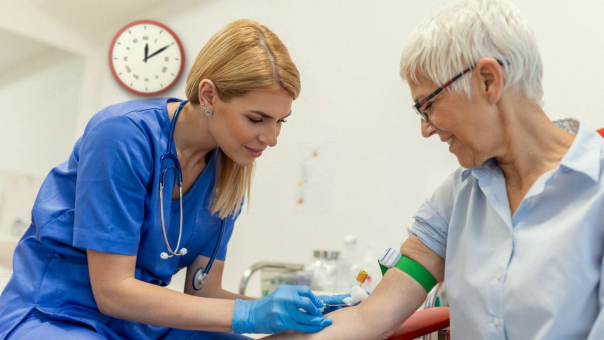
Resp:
**12:10**
